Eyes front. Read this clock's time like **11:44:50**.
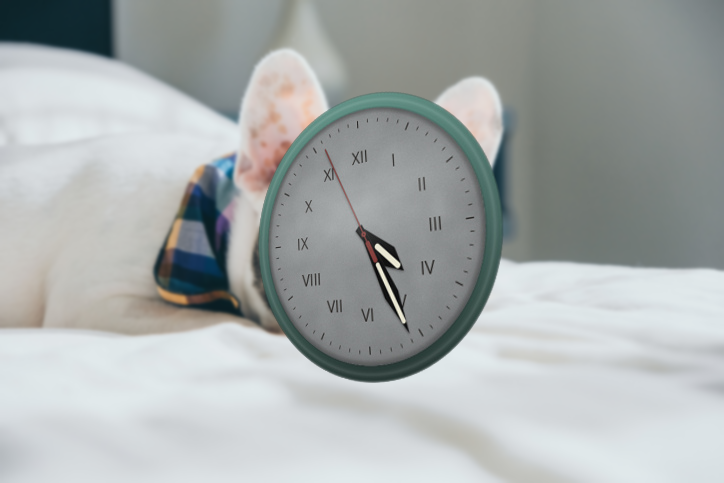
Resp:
**4:25:56**
